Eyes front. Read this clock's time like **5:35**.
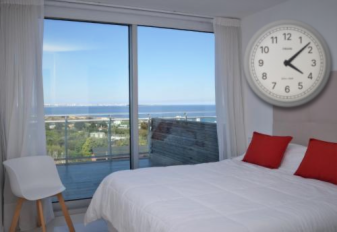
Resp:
**4:08**
